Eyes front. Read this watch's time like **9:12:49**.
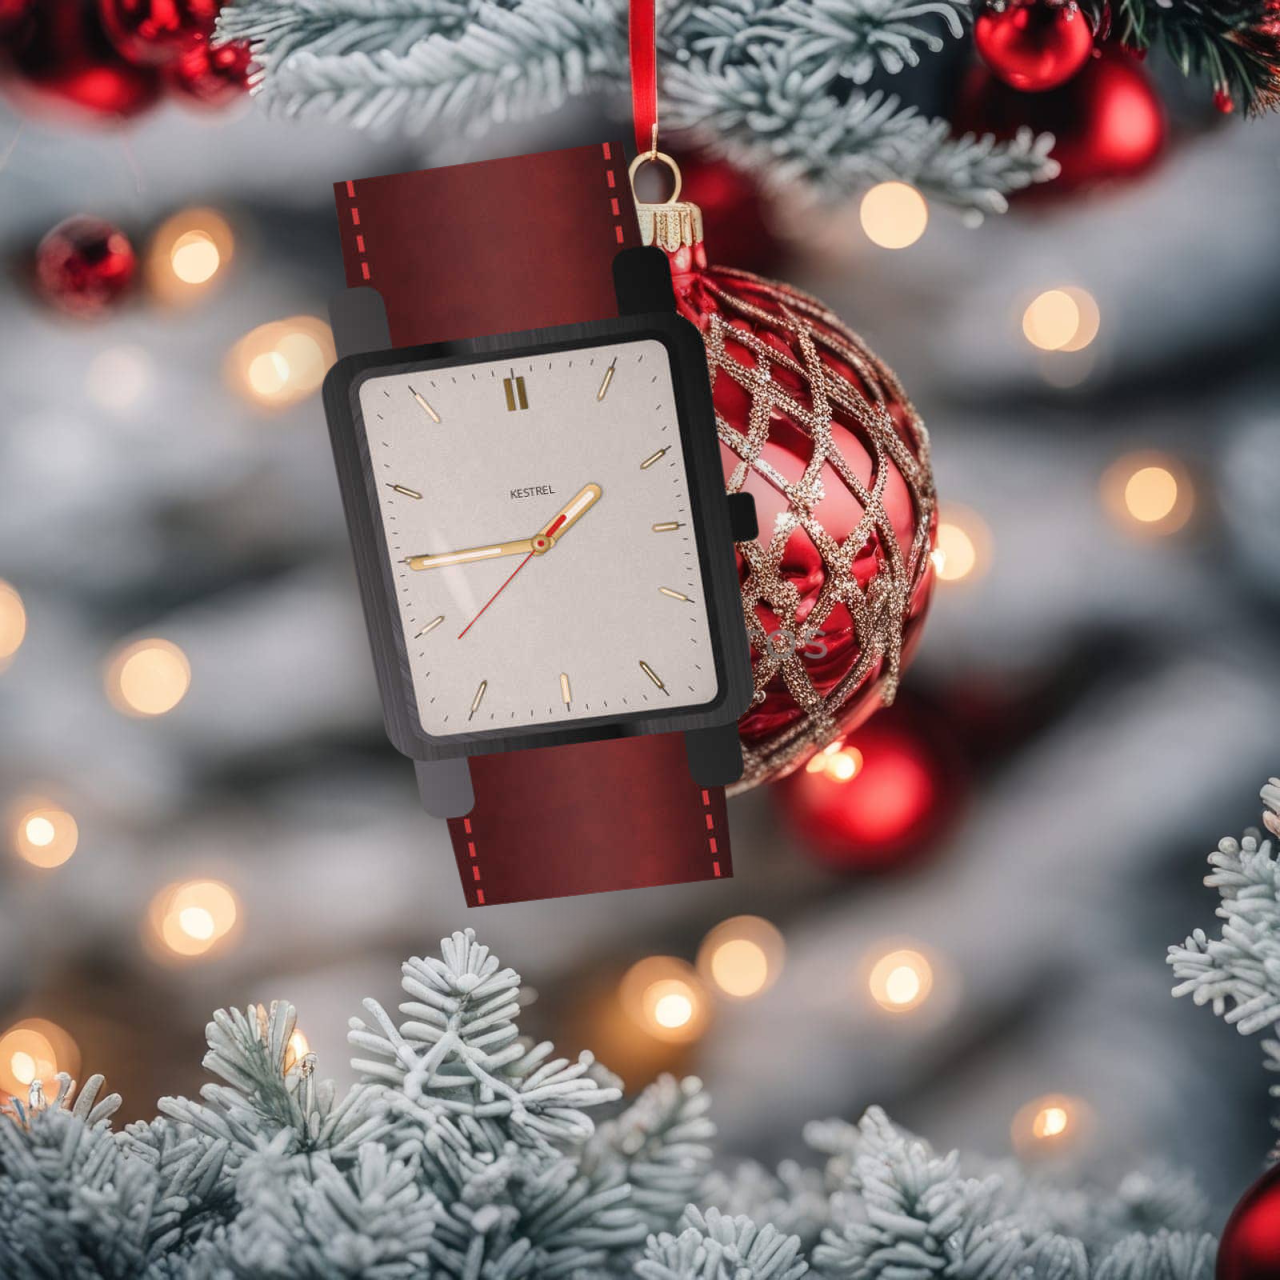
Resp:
**1:44:38**
